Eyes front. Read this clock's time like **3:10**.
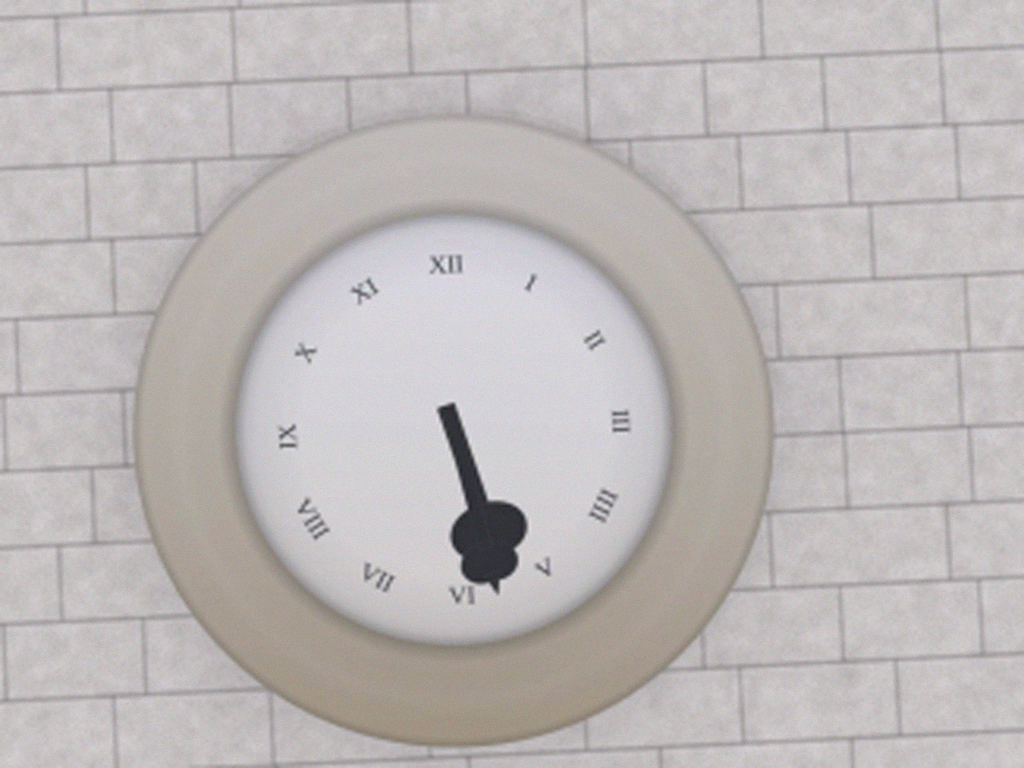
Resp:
**5:28**
